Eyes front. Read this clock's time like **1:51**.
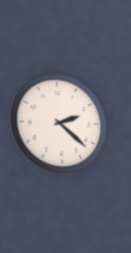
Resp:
**2:22**
